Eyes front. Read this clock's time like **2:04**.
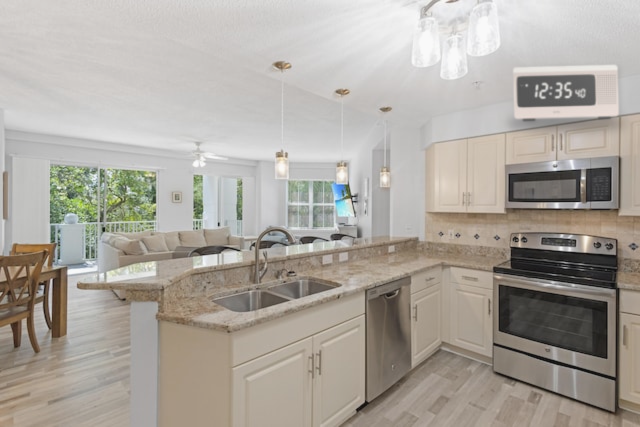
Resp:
**12:35**
